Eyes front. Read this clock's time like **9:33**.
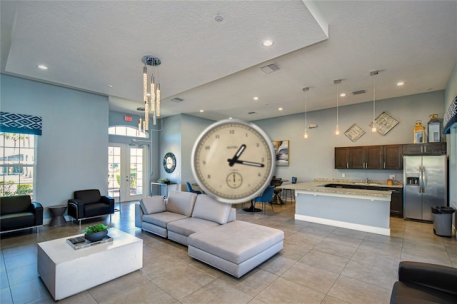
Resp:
**1:17**
